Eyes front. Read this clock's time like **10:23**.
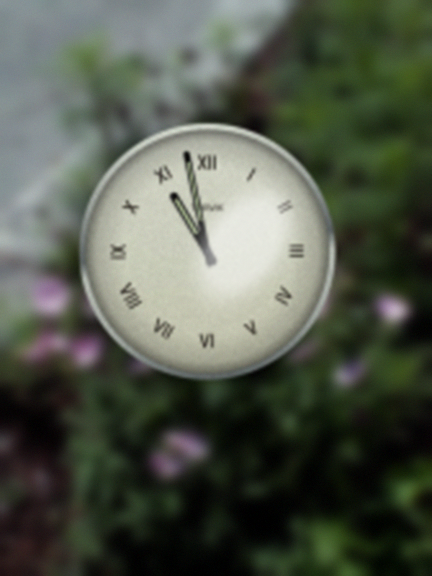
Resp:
**10:58**
